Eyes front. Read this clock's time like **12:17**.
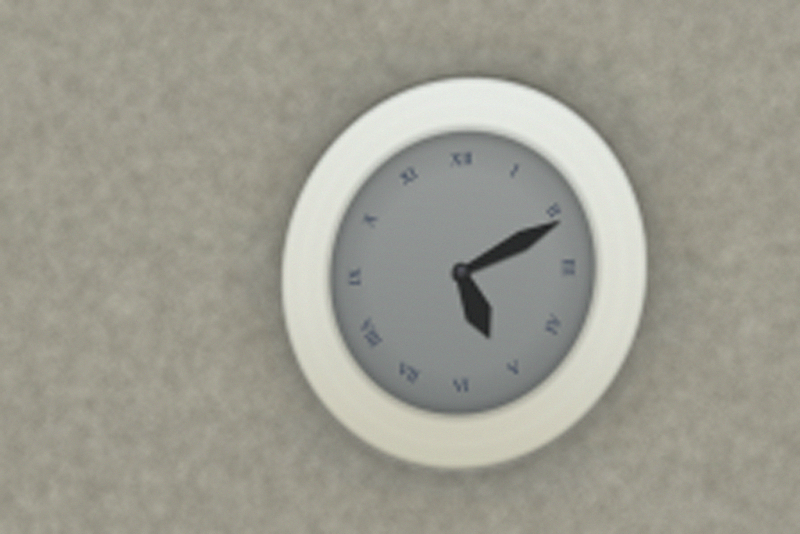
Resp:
**5:11**
